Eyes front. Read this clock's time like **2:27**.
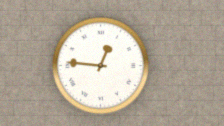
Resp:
**12:46**
